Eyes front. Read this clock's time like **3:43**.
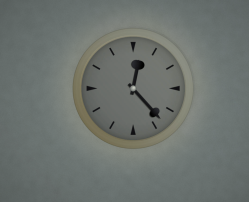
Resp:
**12:23**
